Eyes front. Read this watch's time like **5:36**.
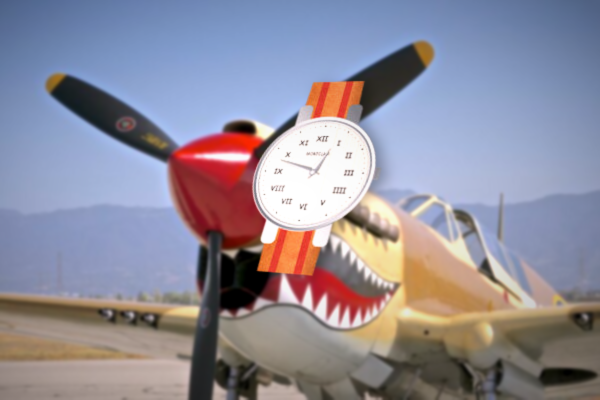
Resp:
**12:48**
